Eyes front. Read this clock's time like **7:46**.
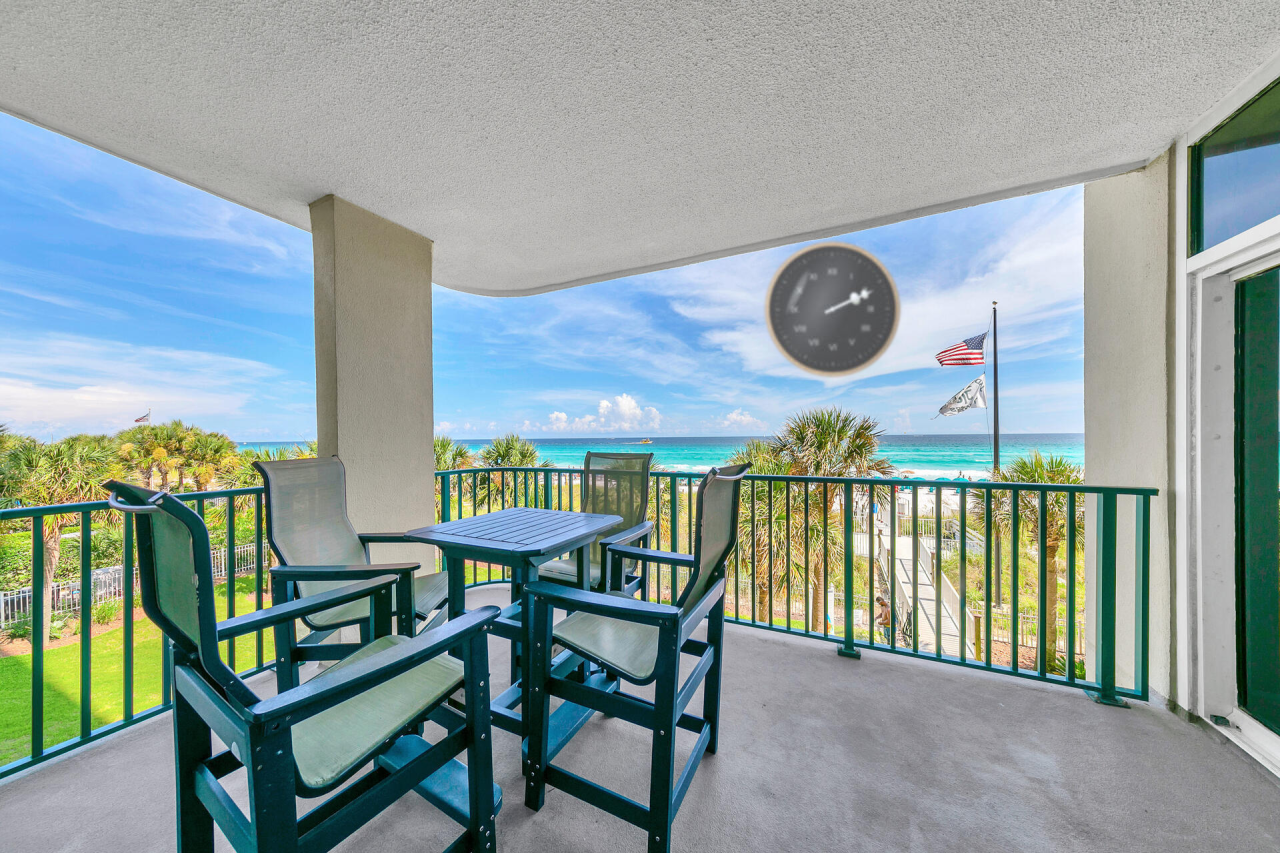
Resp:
**2:11**
